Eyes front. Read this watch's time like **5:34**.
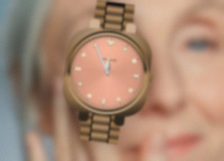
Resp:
**11:55**
